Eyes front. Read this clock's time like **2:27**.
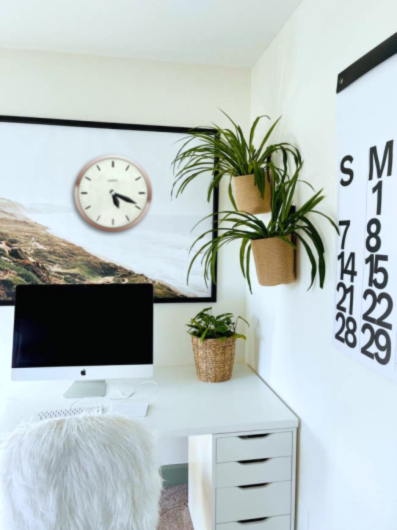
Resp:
**5:19**
